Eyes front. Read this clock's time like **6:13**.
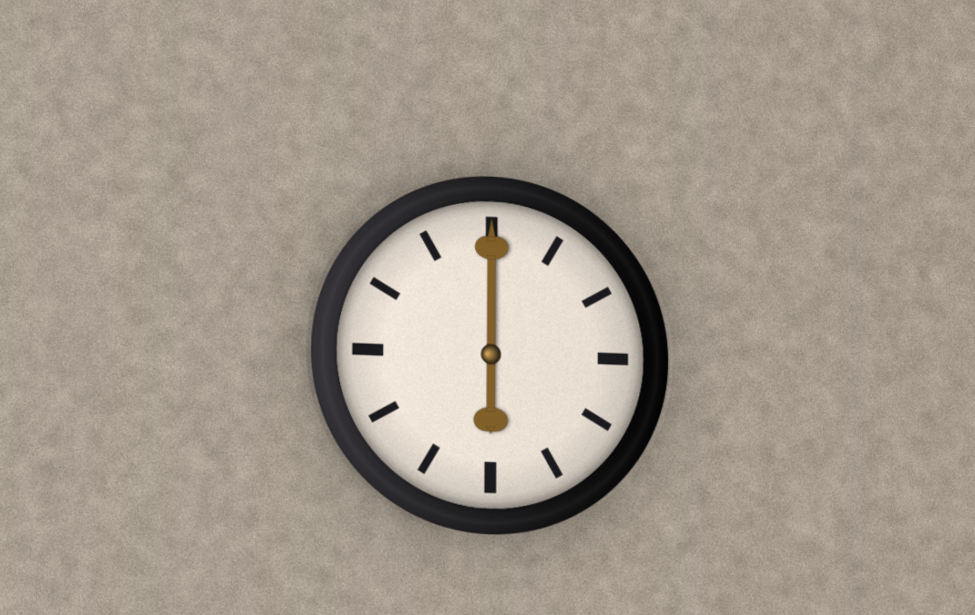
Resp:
**6:00**
